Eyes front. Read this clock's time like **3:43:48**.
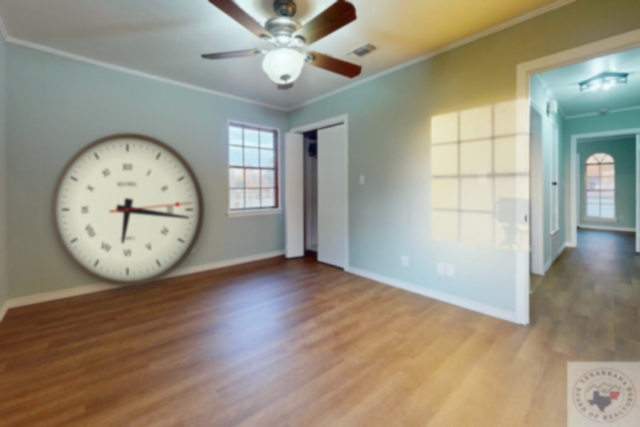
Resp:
**6:16:14**
